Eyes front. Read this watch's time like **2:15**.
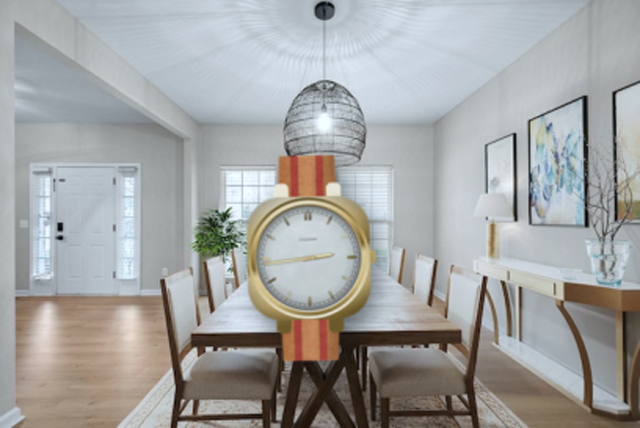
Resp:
**2:44**
